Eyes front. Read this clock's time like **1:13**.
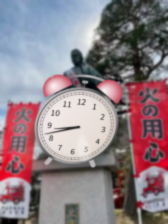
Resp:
**8:42**
